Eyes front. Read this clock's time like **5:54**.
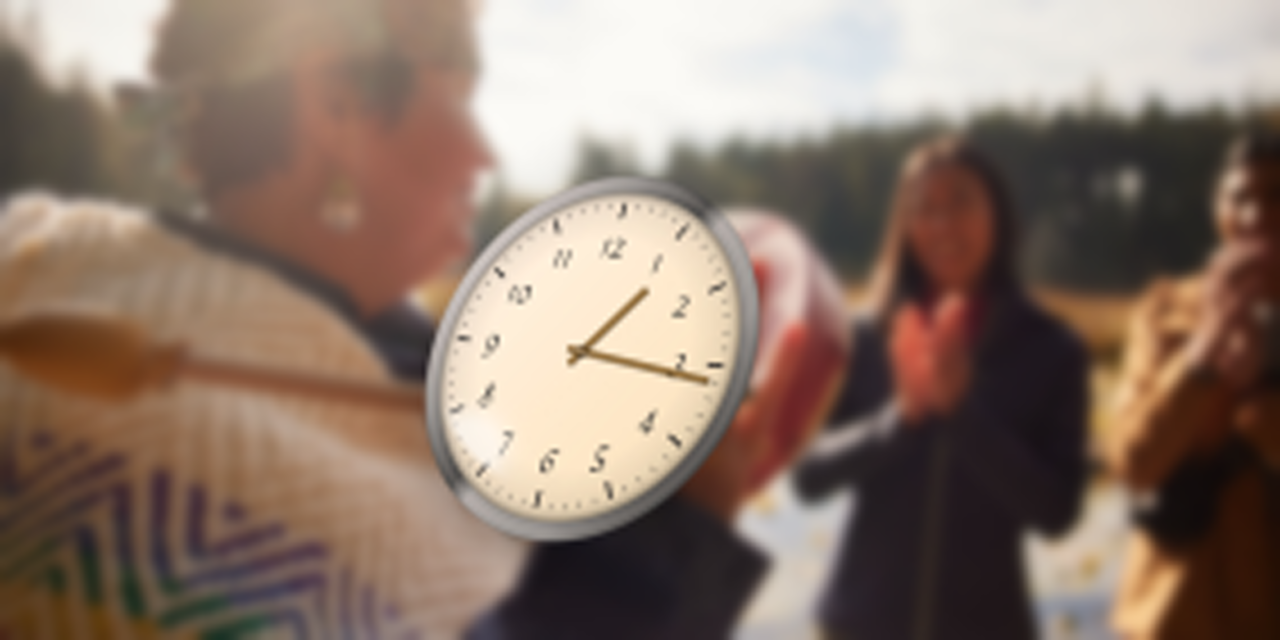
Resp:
**1:16**
